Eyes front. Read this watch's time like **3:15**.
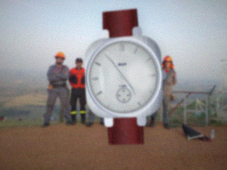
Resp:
**4:54**
